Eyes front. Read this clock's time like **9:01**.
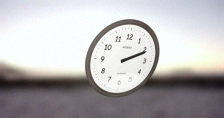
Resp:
**2:11**
